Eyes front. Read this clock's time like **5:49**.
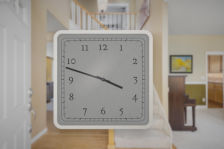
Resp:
**3:48**
